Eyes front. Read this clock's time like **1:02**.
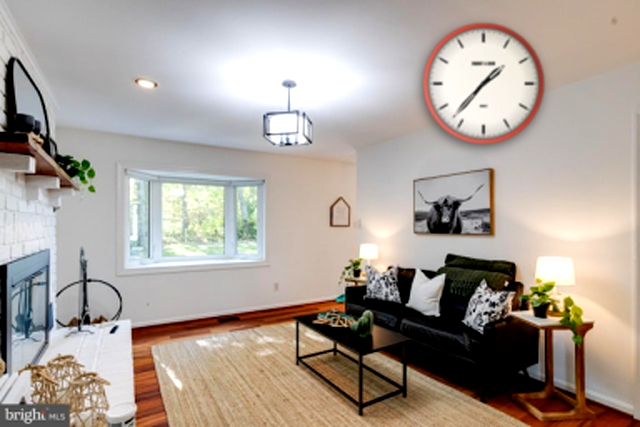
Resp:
**1:37**
